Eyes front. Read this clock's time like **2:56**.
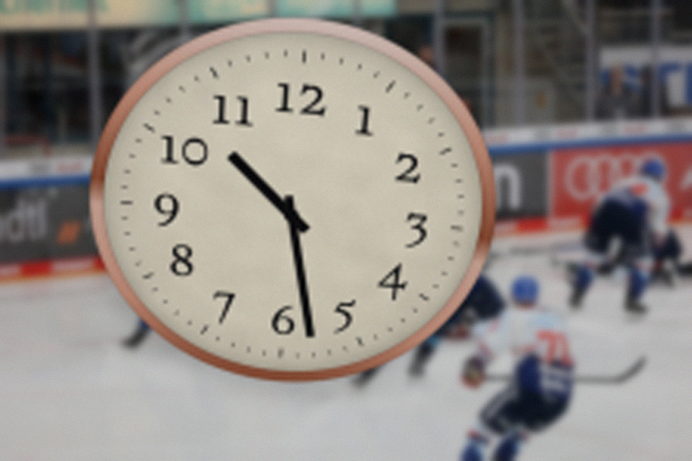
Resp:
**10:28**
